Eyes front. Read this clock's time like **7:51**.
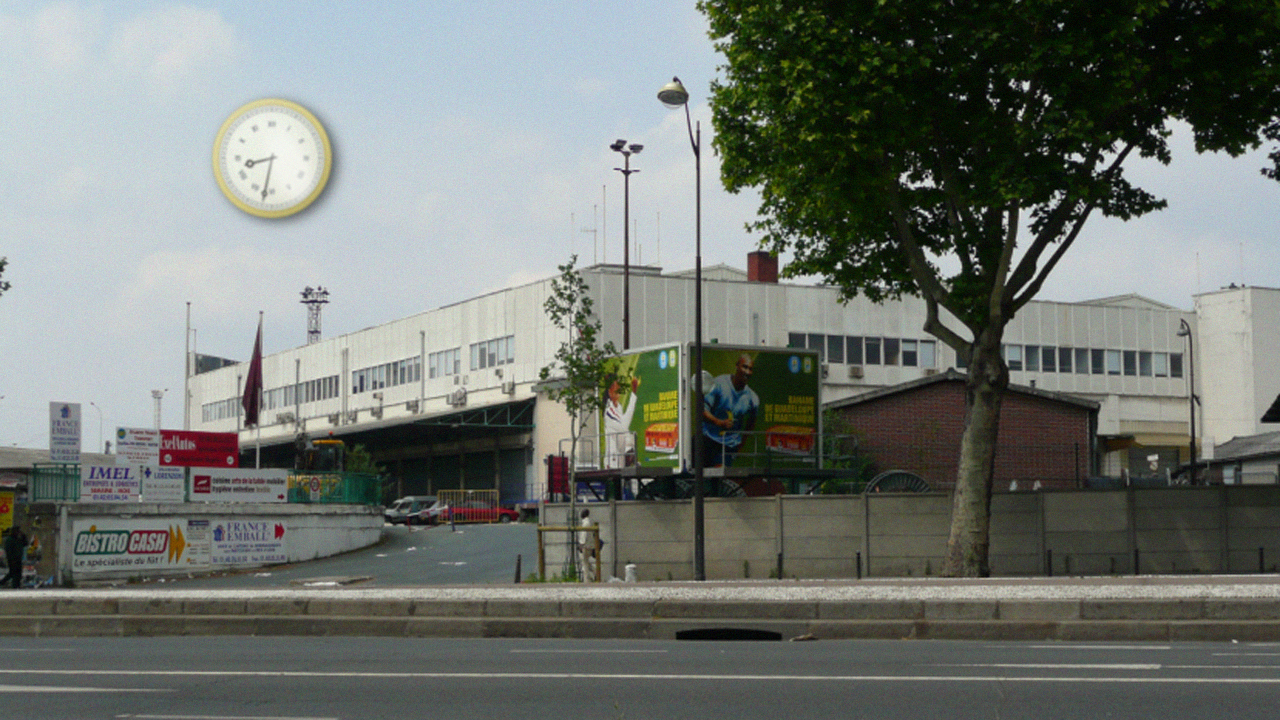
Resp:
**8:32**
